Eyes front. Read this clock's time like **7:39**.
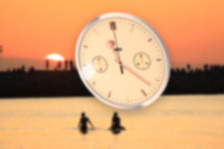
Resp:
**11:22**
